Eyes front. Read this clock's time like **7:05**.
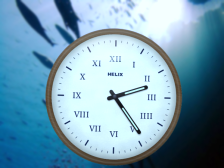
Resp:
**2:24**
